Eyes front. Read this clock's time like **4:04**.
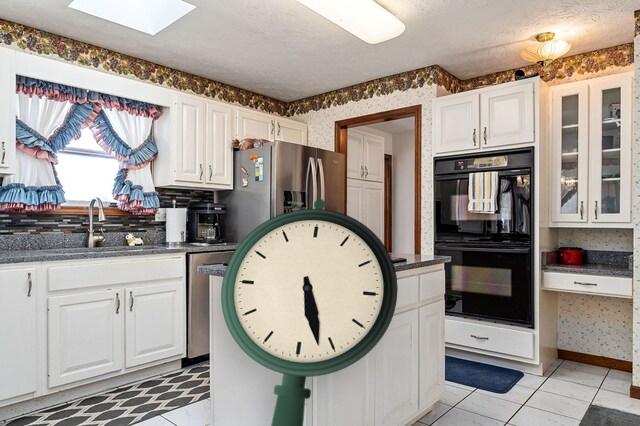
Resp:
**5:27**
